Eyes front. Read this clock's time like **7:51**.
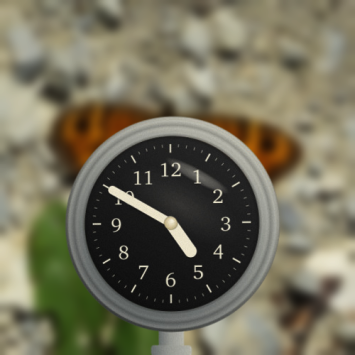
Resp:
**4:50**
